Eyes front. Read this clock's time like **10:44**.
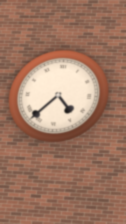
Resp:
**4:37**
